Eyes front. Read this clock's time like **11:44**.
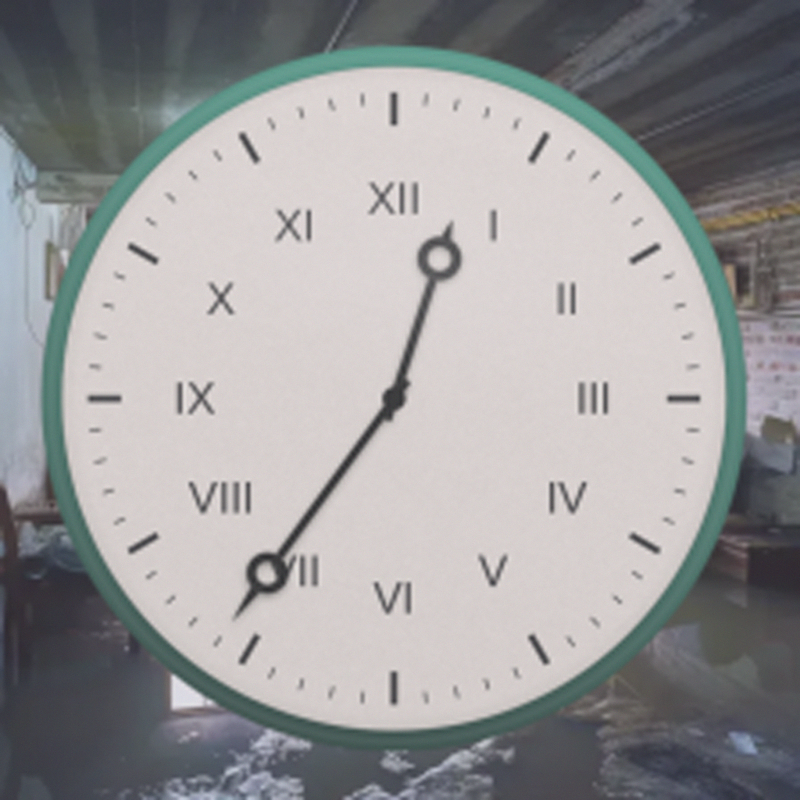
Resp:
**12:36**
